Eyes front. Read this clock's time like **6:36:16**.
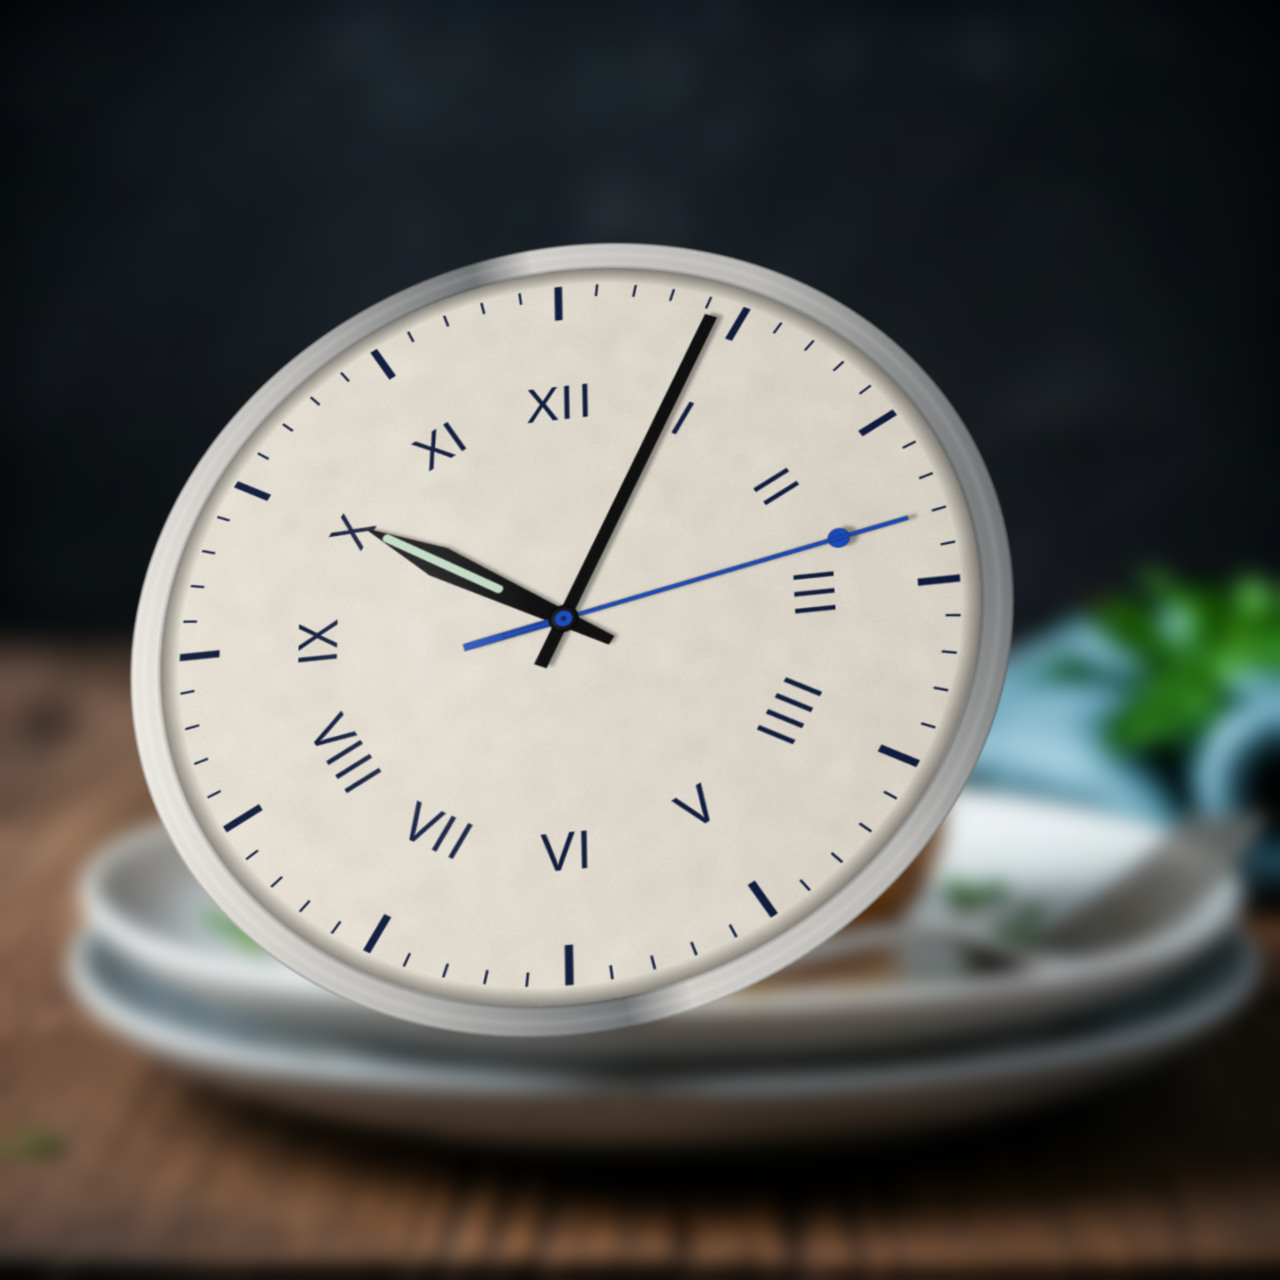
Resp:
**10:04:13**
